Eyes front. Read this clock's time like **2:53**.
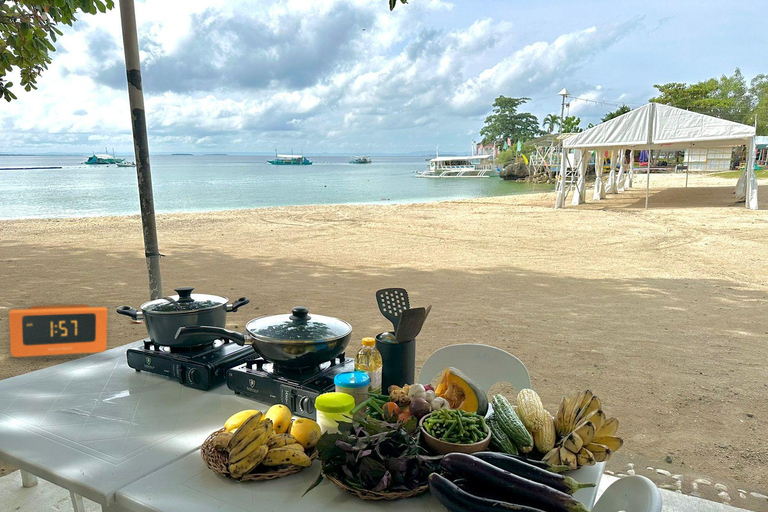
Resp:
**1:57**
